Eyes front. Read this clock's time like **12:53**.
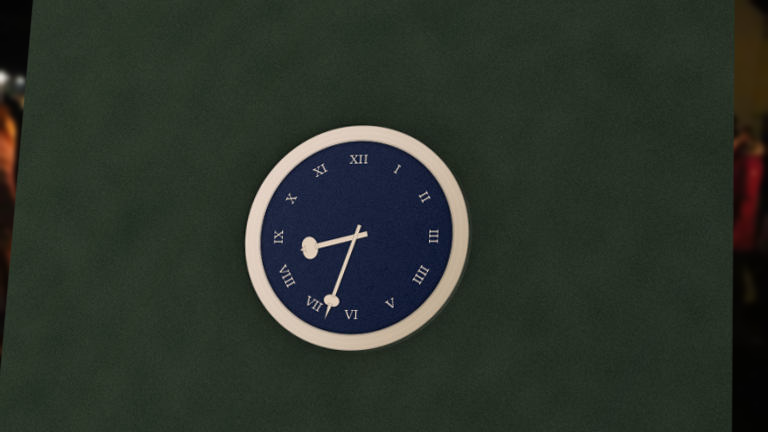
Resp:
**8:33**
